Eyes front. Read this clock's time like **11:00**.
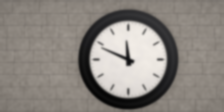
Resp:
**11:49**
